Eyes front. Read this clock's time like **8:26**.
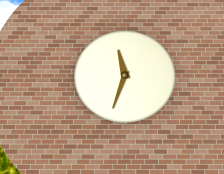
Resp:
**11:33**
